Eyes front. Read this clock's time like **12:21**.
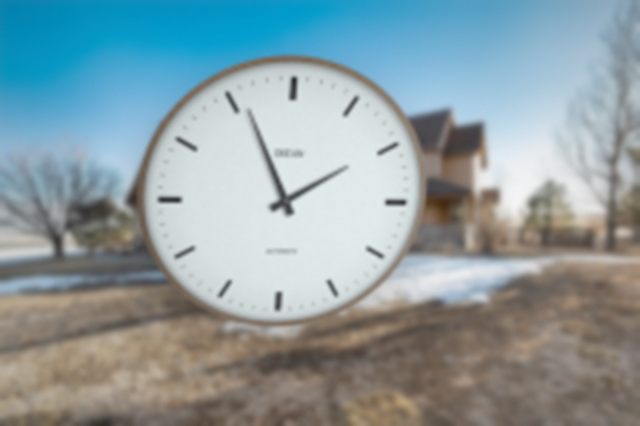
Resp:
**1:56**
